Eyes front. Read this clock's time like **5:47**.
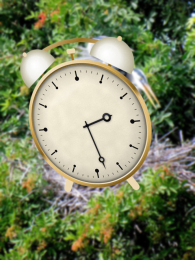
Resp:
**2:28**
